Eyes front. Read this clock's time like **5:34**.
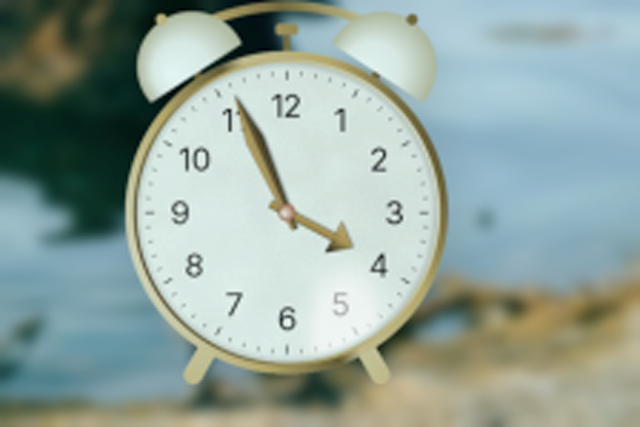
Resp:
**3:56**
